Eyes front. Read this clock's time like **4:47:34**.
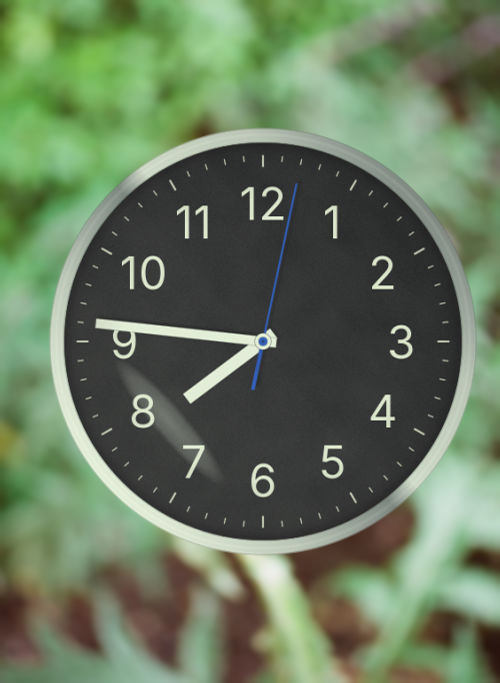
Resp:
**7:46:02**
